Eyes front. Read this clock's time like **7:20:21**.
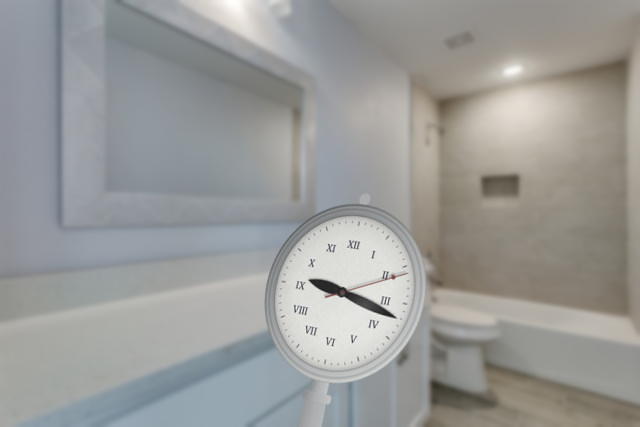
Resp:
**9:17:11**
